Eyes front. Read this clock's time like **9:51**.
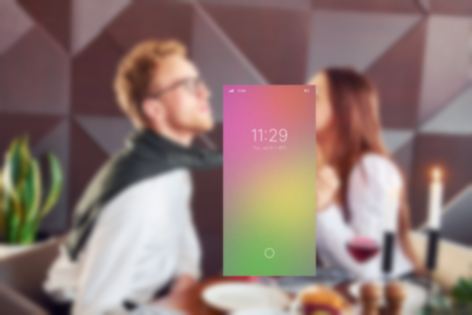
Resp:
**11:29**
